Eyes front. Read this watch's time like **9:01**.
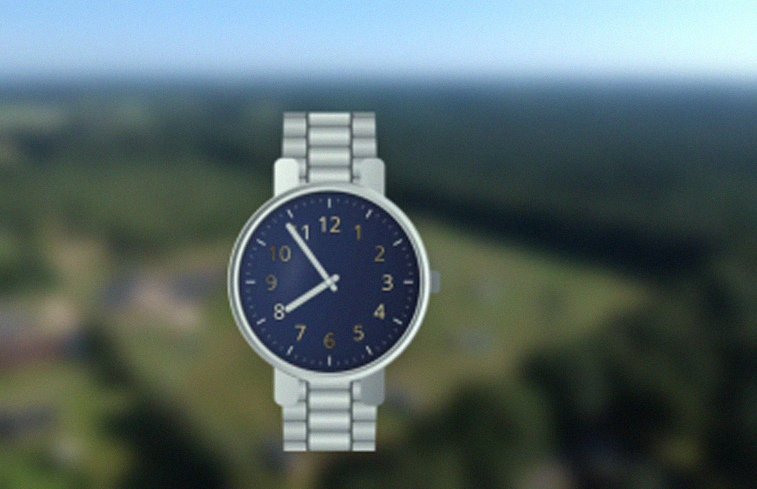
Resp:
**7:54**
